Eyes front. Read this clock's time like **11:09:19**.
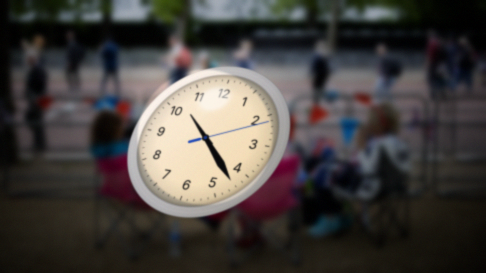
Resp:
**10:22:11**
